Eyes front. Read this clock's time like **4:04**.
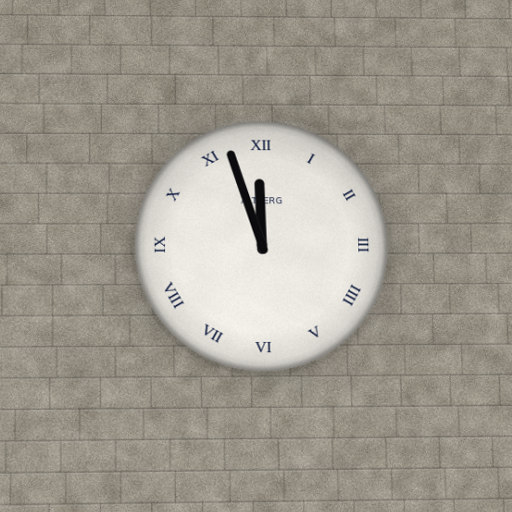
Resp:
**11:57**
